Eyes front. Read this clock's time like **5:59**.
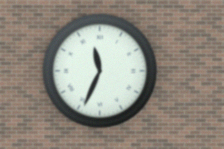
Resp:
**11:34**
